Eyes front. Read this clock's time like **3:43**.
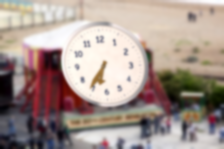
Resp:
**6:36**
